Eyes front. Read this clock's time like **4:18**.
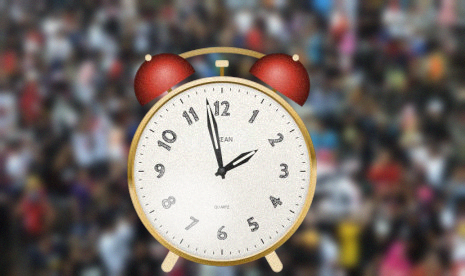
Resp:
**1:58**
